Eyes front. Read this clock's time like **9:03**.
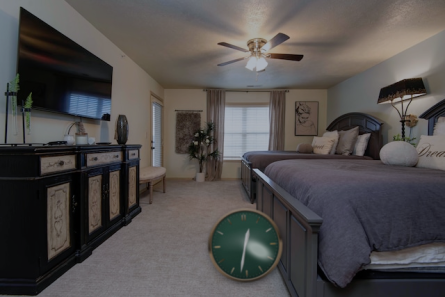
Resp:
**12:32**
